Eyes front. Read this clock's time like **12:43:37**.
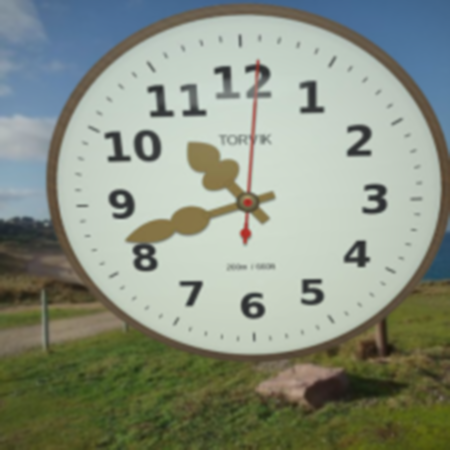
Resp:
**10:42:01**
